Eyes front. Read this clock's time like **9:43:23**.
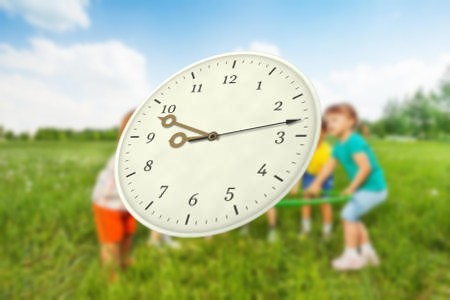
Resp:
**8:48:13**
